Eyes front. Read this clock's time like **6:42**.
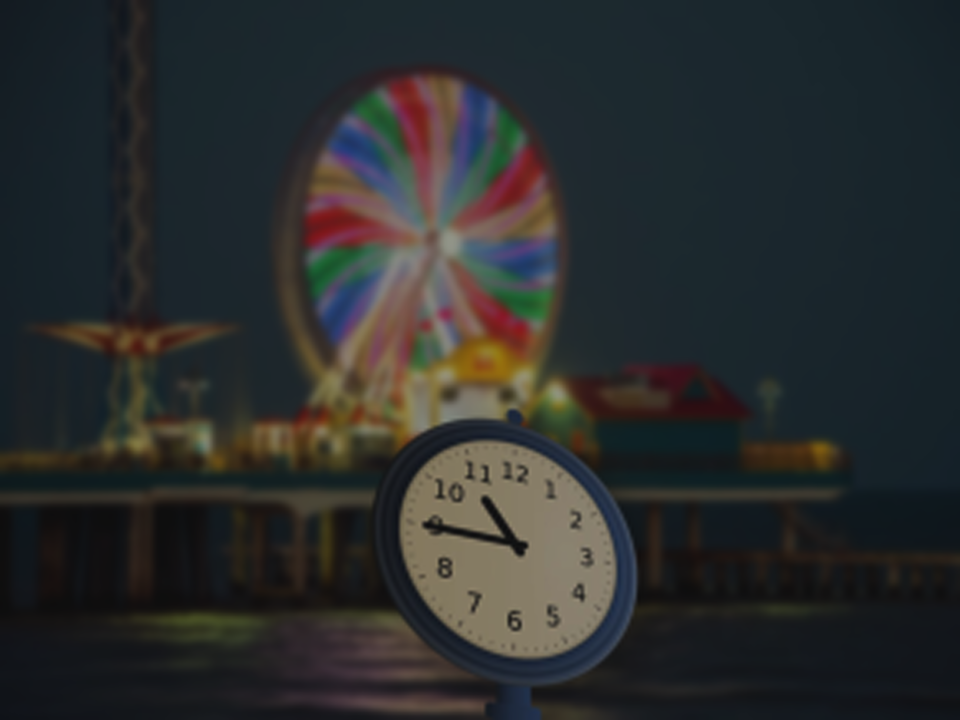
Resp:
**10:45**
